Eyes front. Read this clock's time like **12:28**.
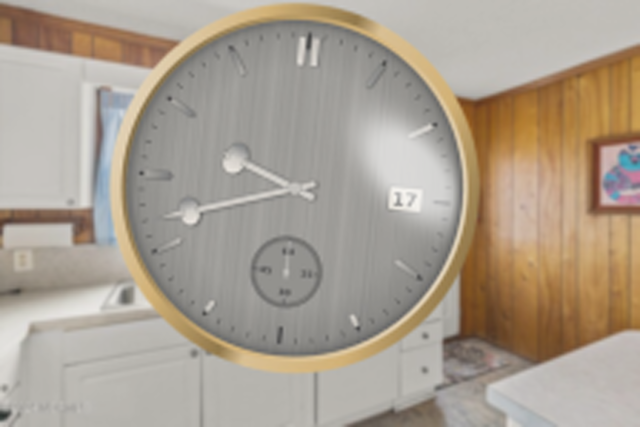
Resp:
**9:42**
